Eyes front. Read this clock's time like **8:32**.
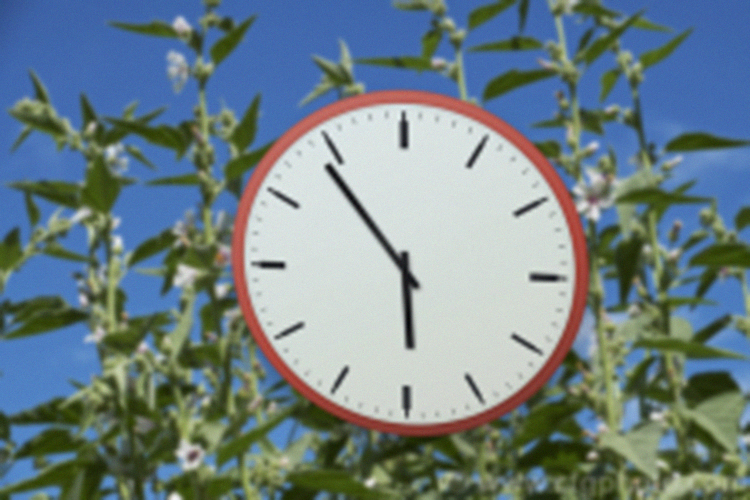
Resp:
**5:54**
